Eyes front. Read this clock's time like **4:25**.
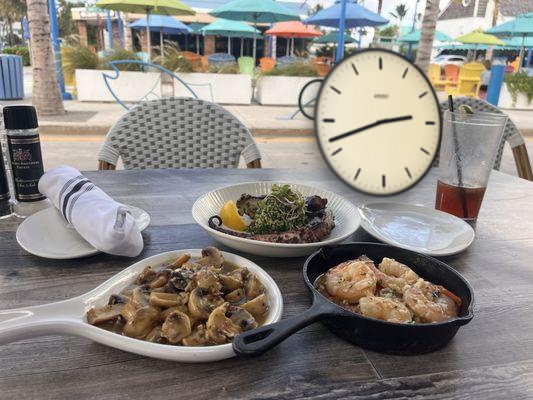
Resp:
**2:42**
